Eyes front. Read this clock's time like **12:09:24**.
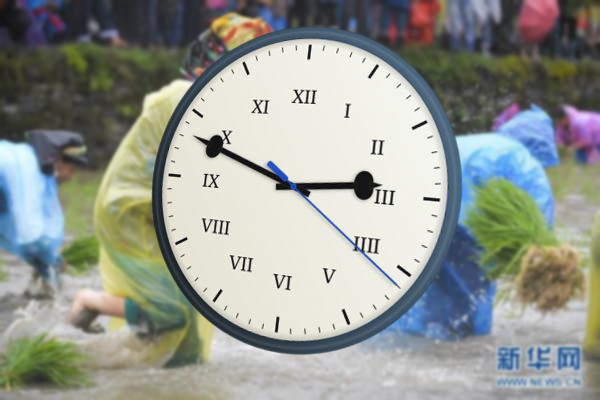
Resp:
**2:48:21**
